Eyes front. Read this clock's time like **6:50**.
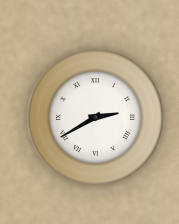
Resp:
**2:40**
